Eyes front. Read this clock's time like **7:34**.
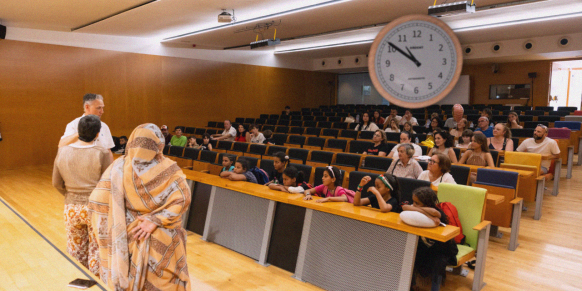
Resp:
**10:51**
